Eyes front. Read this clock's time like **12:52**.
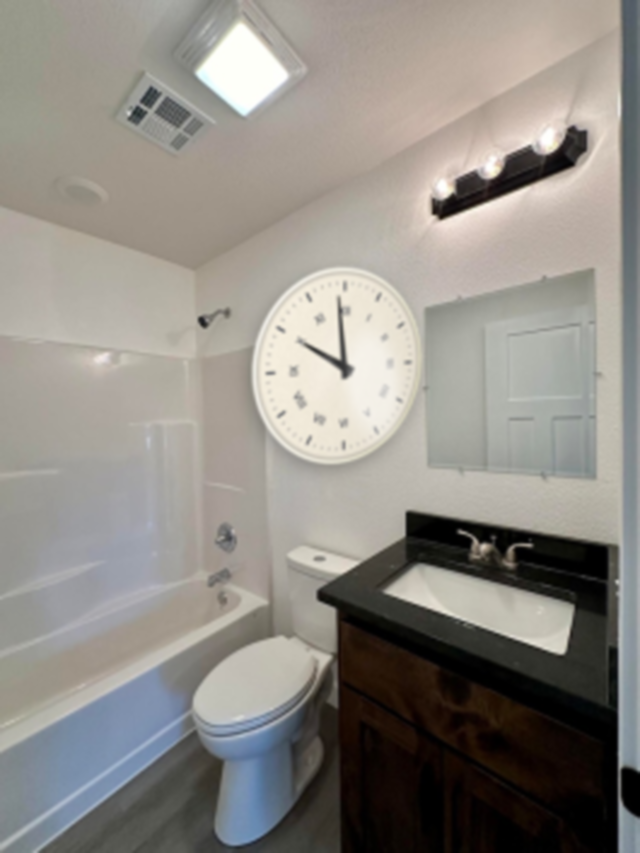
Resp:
**9:59**
